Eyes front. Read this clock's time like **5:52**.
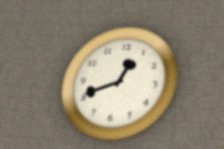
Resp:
**12:41**
